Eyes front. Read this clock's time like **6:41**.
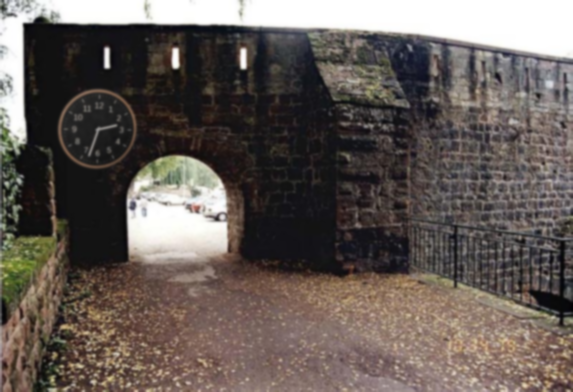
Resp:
**2:33**
